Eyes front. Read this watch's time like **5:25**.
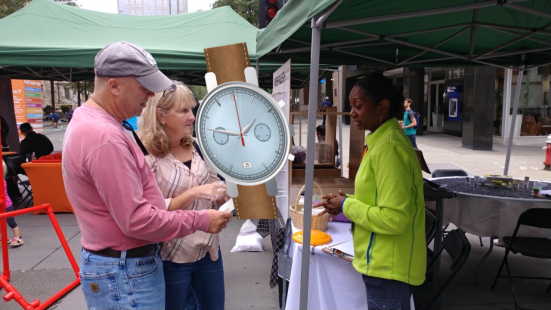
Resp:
**1:47**
